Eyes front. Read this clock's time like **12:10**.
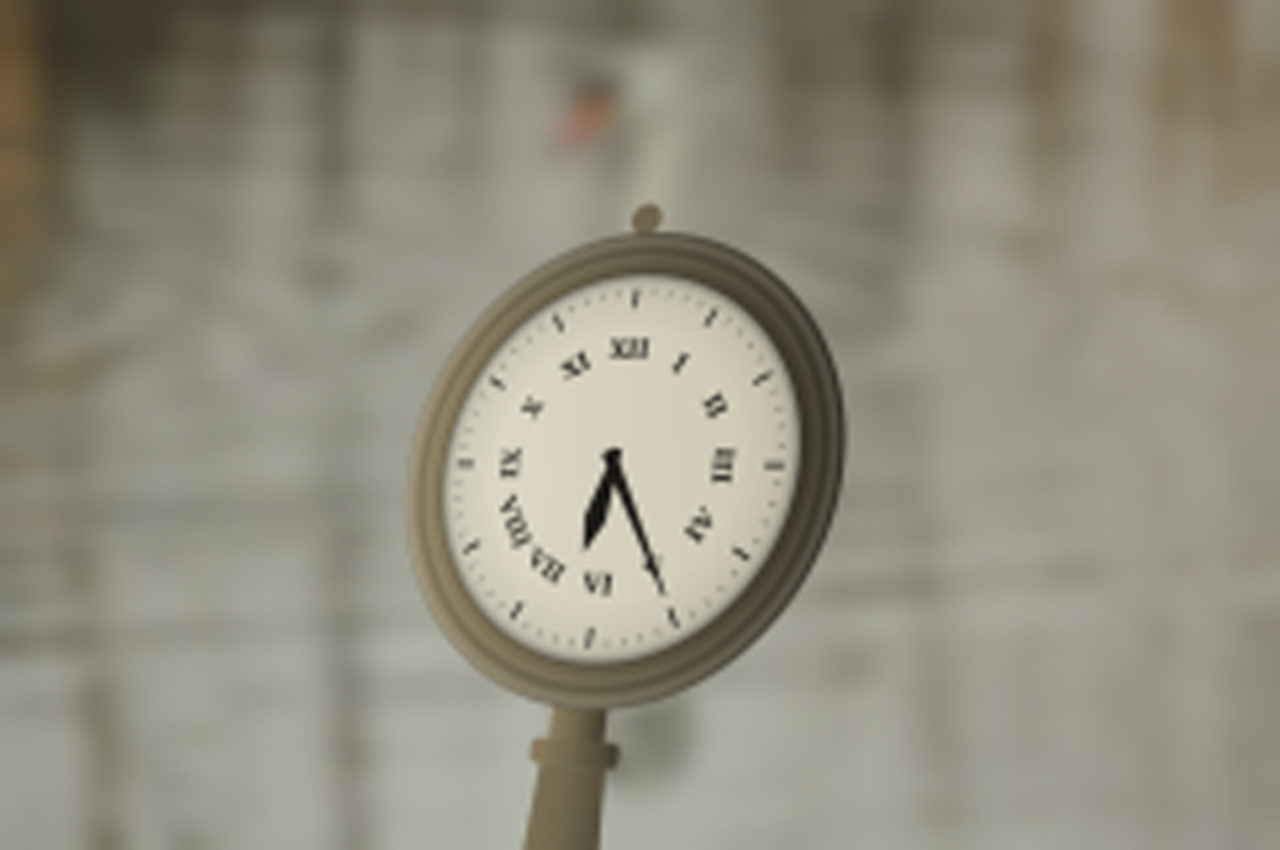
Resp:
**6:25**
